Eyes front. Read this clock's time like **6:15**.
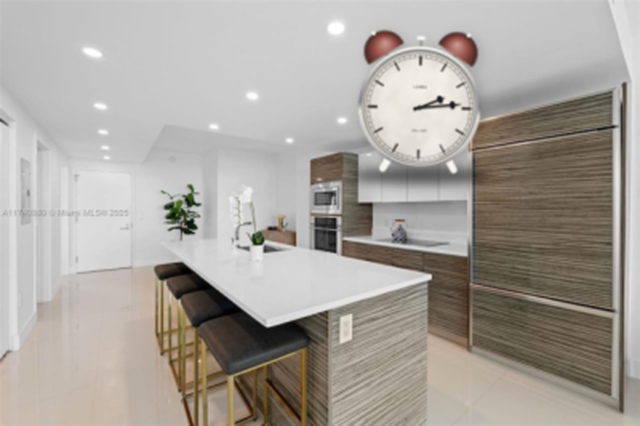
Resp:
**2:14**
